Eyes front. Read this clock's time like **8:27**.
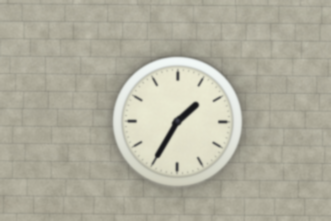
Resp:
**1:35**
